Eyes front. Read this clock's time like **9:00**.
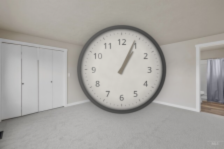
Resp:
**1:04**
